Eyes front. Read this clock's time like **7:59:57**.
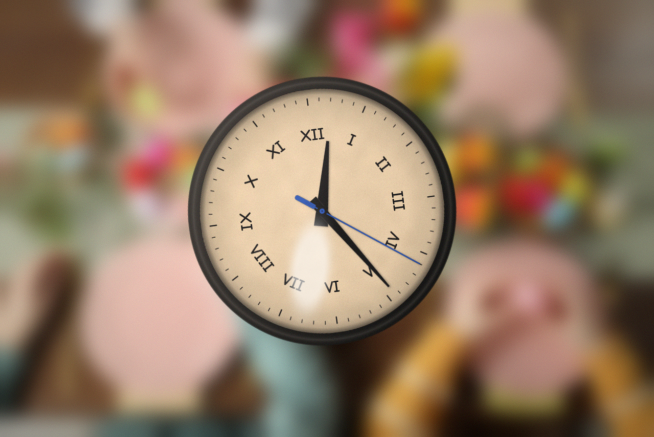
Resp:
**12:24:21**
